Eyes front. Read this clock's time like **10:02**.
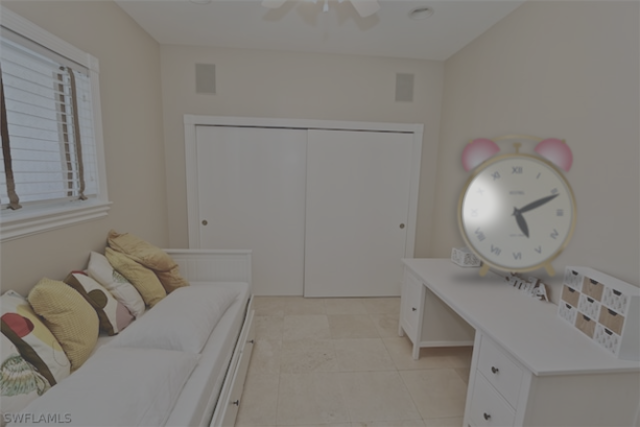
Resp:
**5:11**
